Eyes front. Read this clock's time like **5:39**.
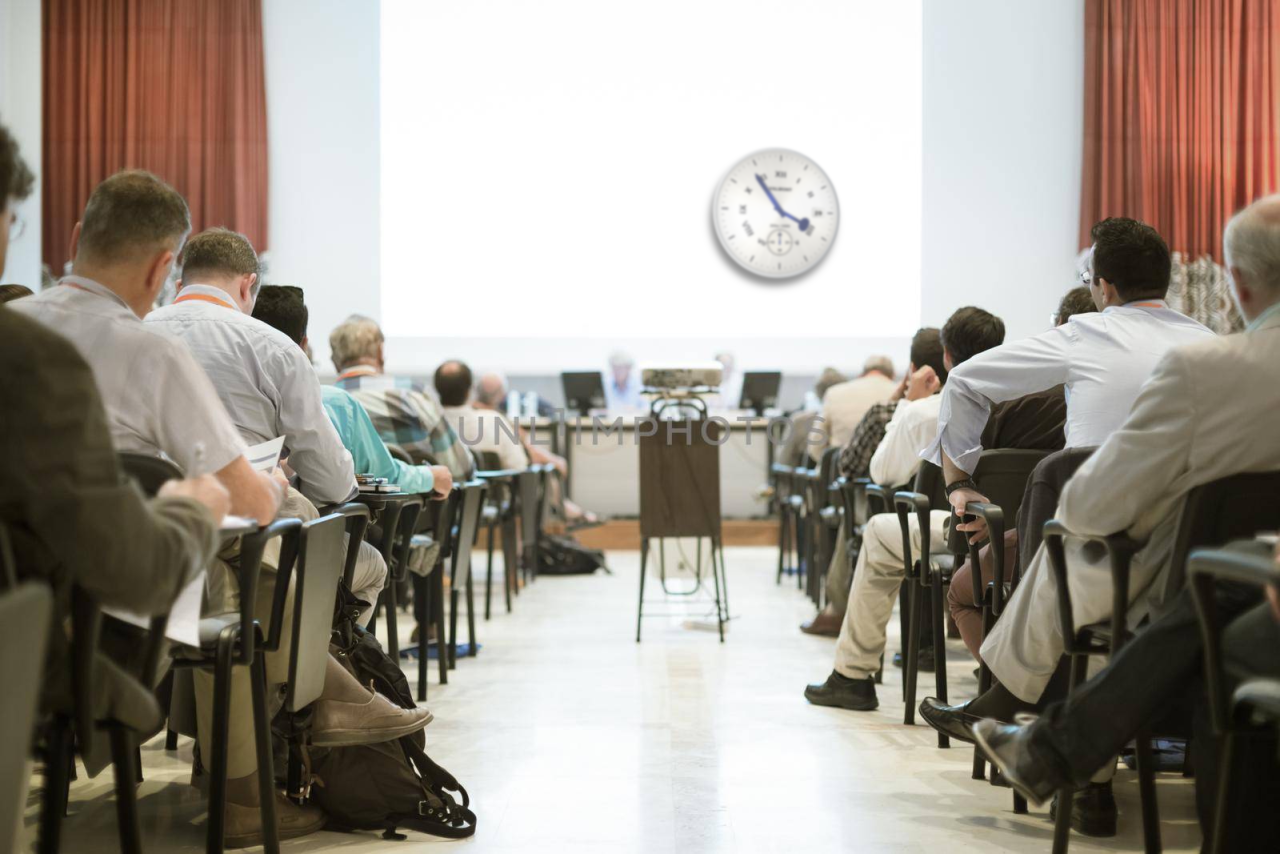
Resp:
**3:54**
